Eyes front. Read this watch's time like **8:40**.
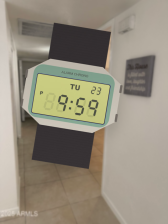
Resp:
**9:59**
